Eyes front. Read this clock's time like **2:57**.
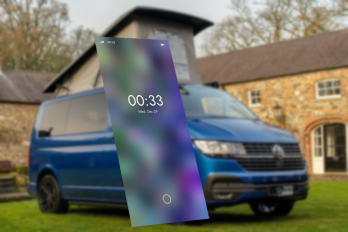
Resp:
**0:33**
